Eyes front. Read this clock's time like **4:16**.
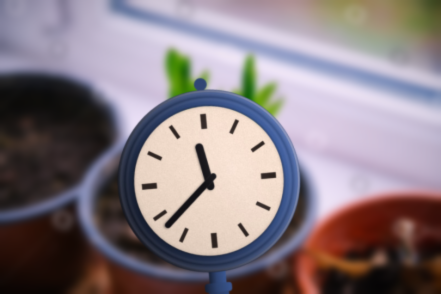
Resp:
**11:38**
